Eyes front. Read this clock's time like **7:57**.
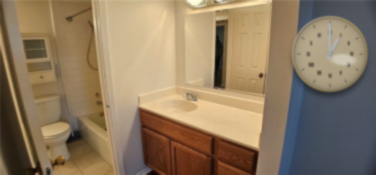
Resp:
**1:00**
